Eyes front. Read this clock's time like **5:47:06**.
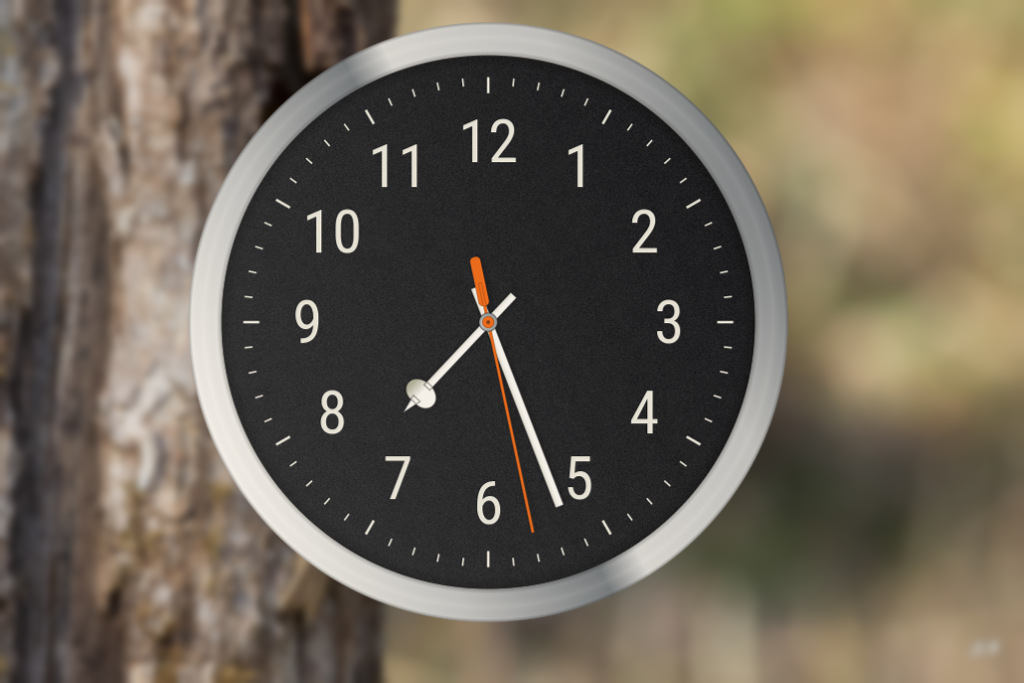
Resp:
**7:26:28**
